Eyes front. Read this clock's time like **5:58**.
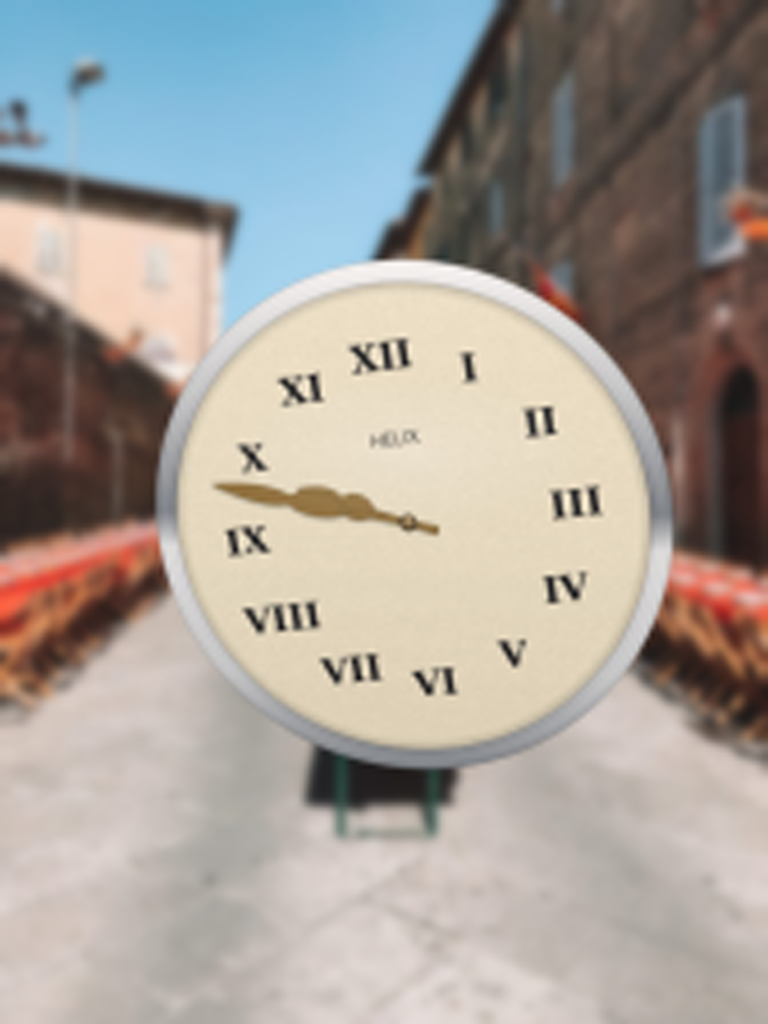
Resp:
**9:48**
